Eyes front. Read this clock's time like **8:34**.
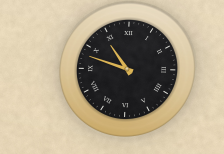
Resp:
**10:48**
